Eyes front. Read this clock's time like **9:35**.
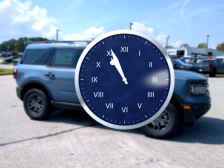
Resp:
**10:56**
